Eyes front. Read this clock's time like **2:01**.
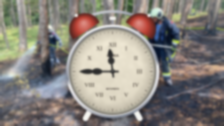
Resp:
**11:45**
